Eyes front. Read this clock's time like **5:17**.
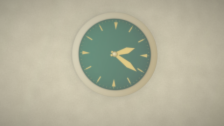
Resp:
**2:21**
